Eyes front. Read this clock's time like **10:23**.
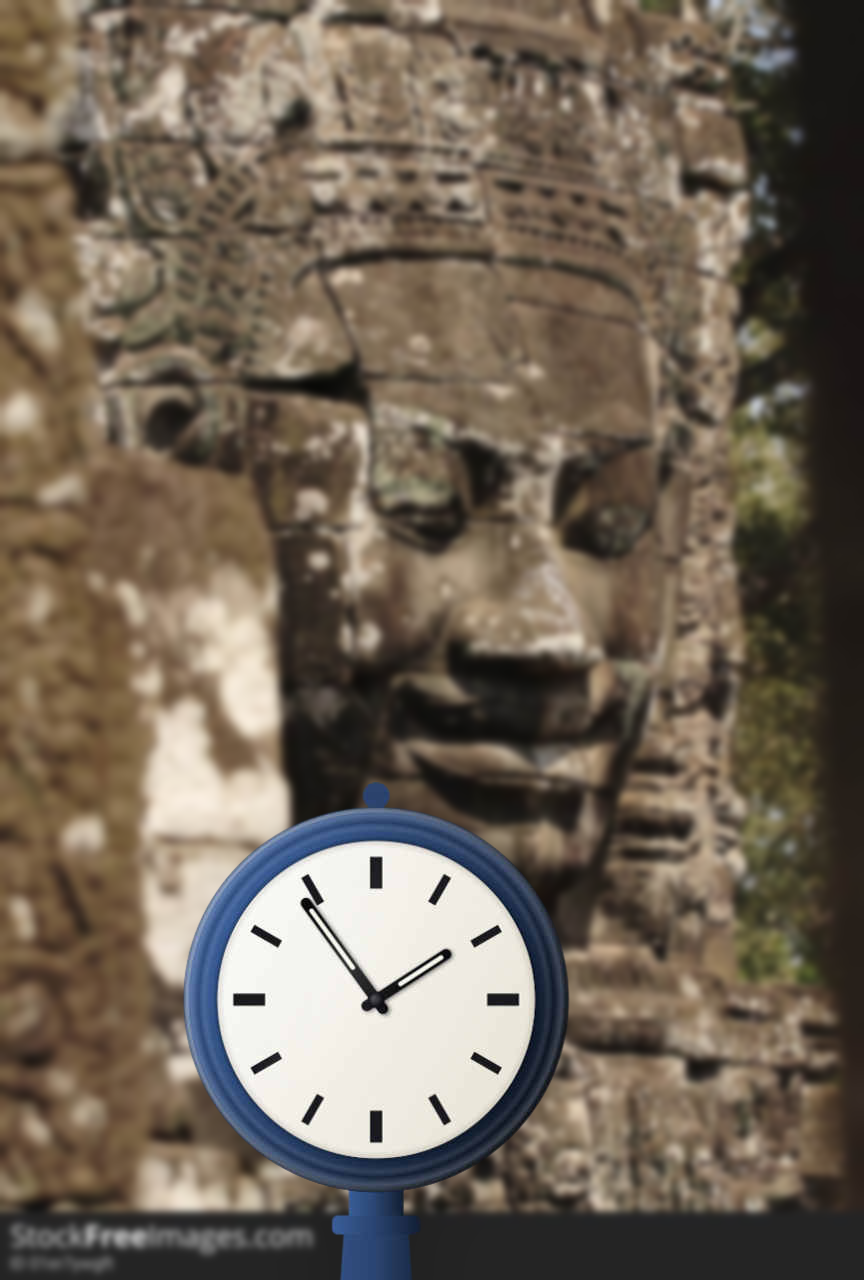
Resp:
**1:54**
